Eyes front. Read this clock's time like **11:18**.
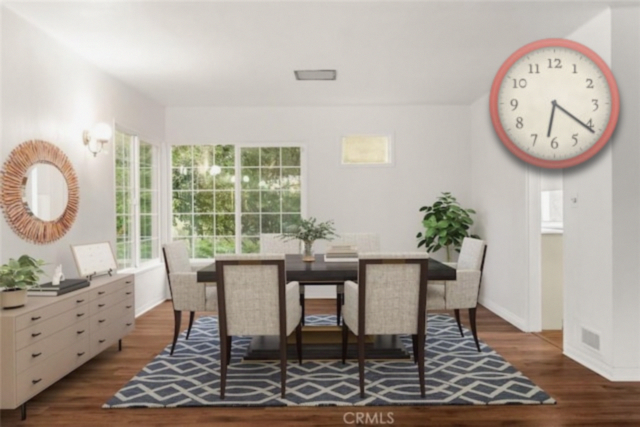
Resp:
**6:21**
